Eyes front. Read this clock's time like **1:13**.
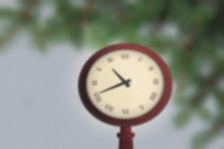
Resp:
**10:41**
